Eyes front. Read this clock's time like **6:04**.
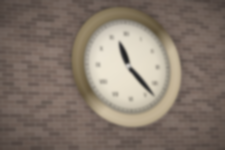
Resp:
**11:23**
